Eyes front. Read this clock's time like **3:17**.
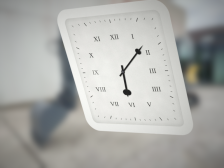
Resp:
**6:08**
